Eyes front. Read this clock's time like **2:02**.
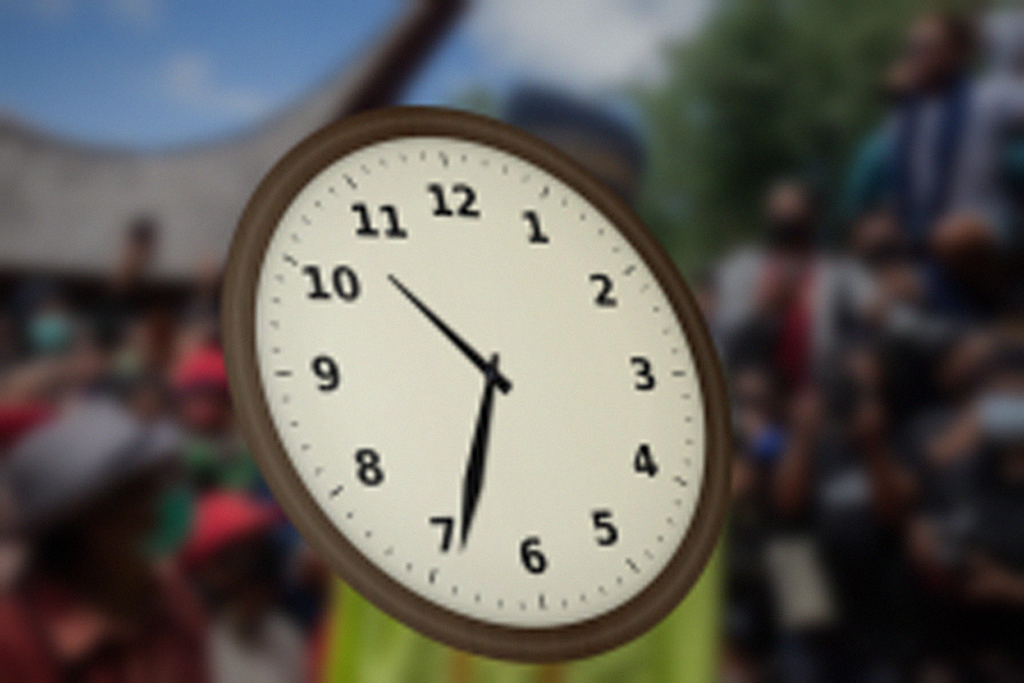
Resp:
**10:34**
